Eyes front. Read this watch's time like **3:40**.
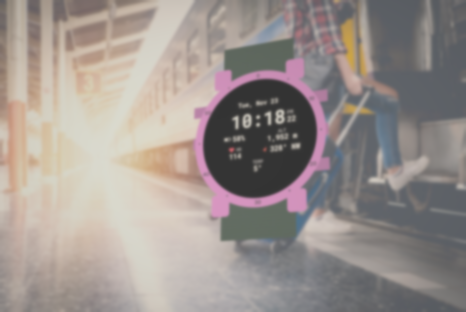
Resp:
**10:18**
